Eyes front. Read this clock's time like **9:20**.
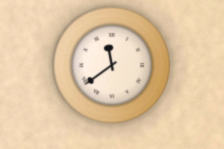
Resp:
**11:39**
